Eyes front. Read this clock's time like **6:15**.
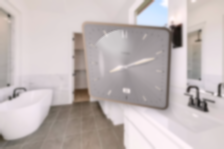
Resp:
**8:11**
